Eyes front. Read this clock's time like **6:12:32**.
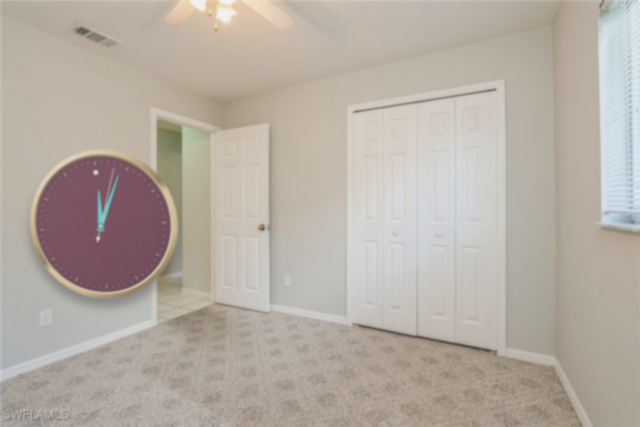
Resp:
**12:04:03**
